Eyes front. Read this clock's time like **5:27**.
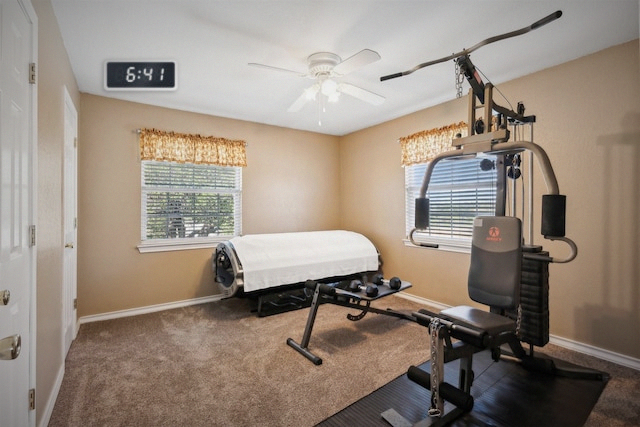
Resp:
**6:41**
